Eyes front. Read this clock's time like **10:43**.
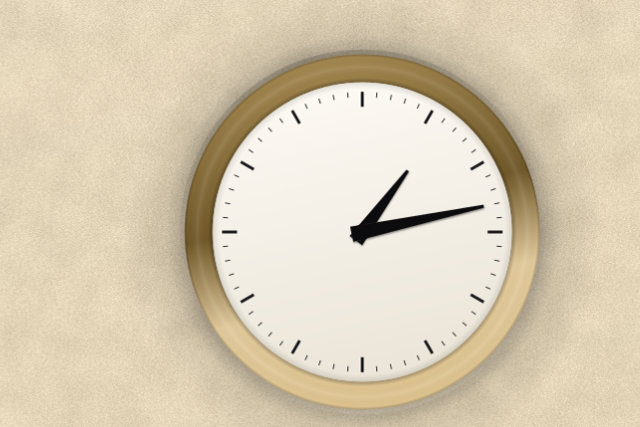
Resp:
**1:13**
